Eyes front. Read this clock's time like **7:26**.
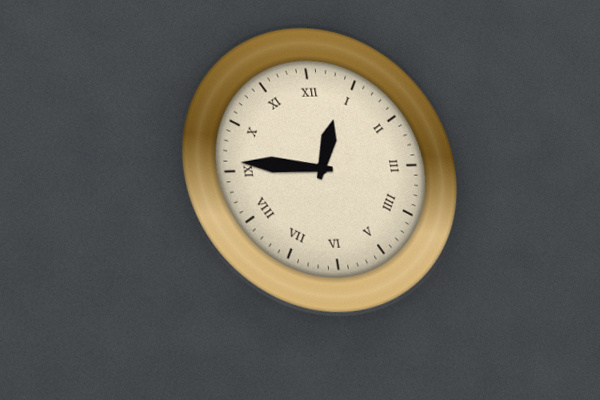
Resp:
**12:46**
